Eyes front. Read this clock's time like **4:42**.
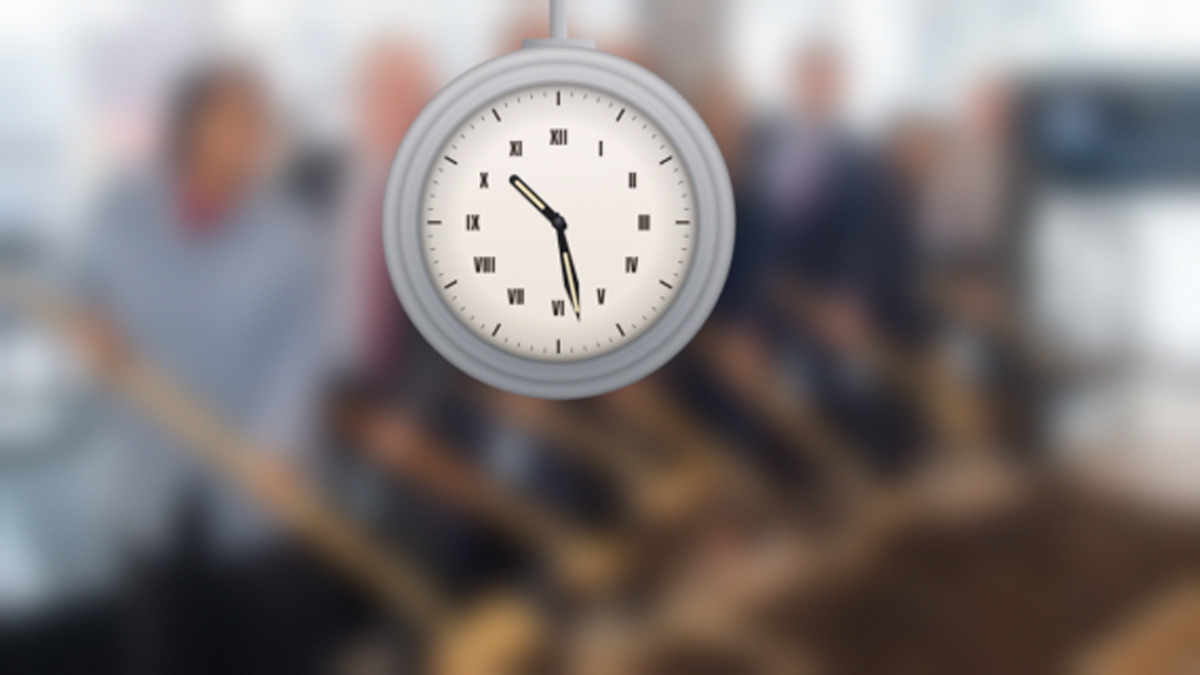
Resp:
**10:28**
